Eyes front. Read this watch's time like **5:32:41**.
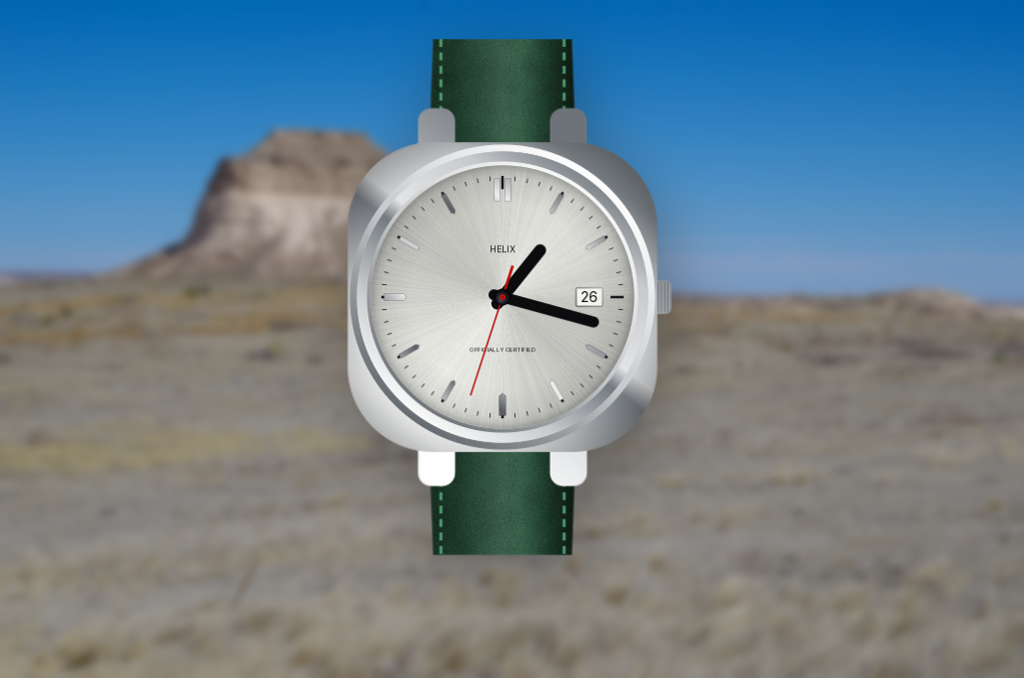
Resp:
**1:17:33**
